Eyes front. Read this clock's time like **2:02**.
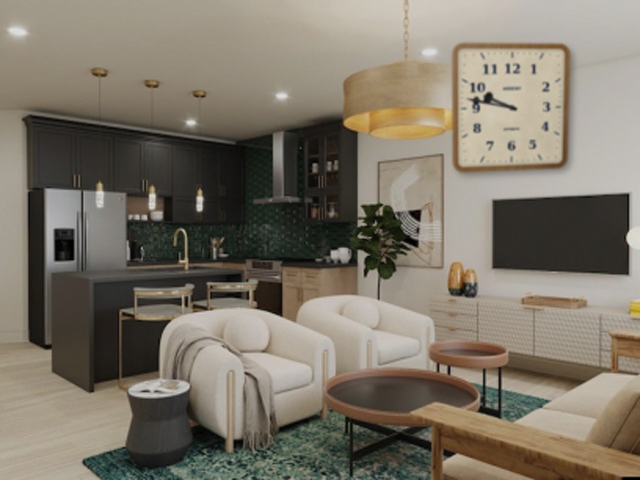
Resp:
**9:47**
